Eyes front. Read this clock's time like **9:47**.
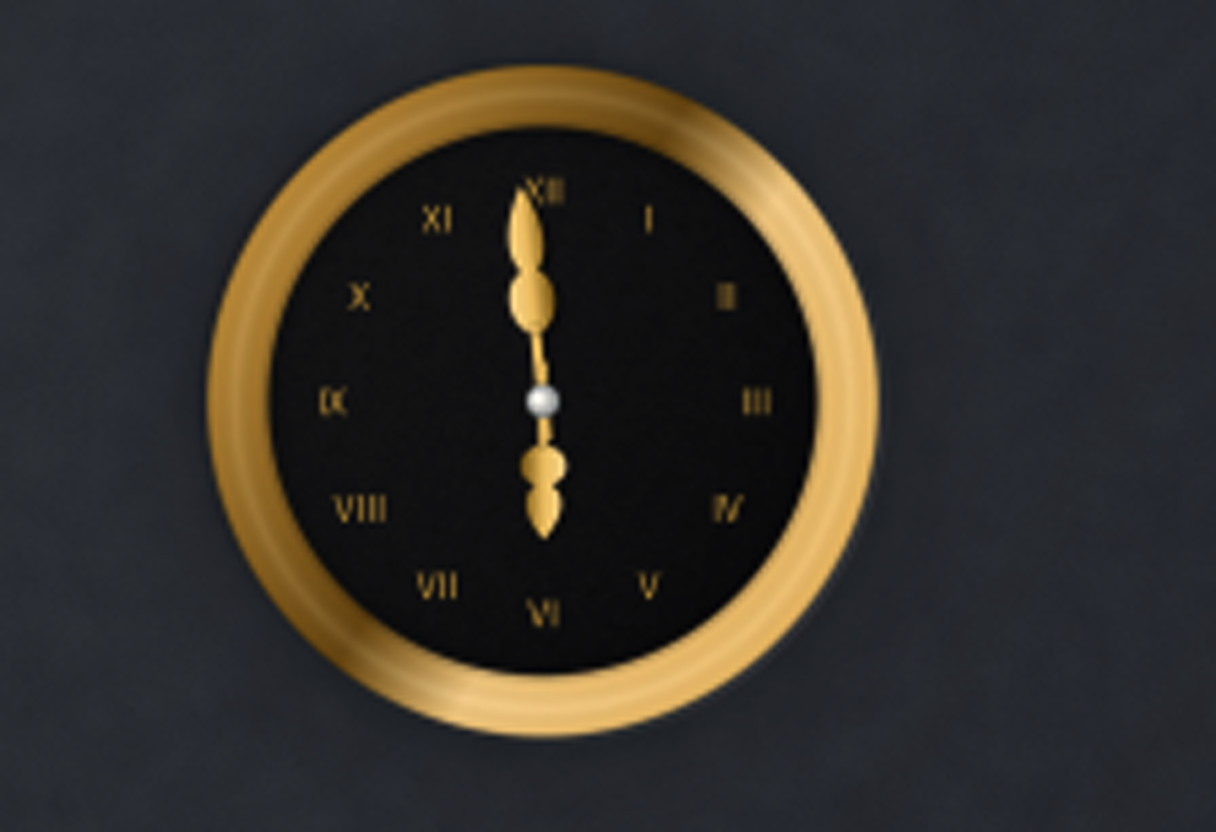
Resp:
**5:59**
